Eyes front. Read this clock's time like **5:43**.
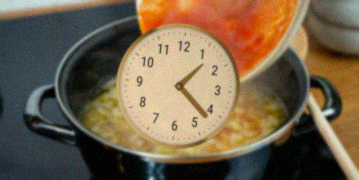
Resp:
**1:22**
